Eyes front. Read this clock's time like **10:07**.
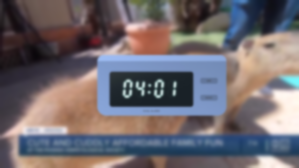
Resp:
**4:01**
